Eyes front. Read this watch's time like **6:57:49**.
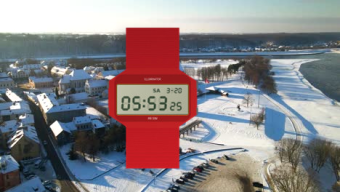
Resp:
**5:53:25**
